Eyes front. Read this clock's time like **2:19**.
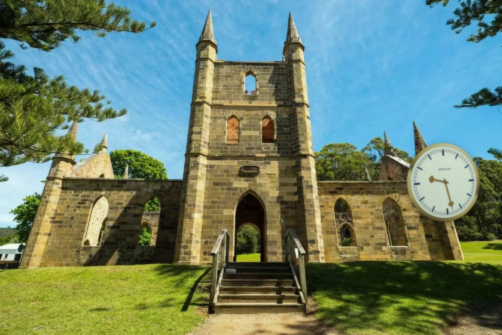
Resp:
**9:28**
